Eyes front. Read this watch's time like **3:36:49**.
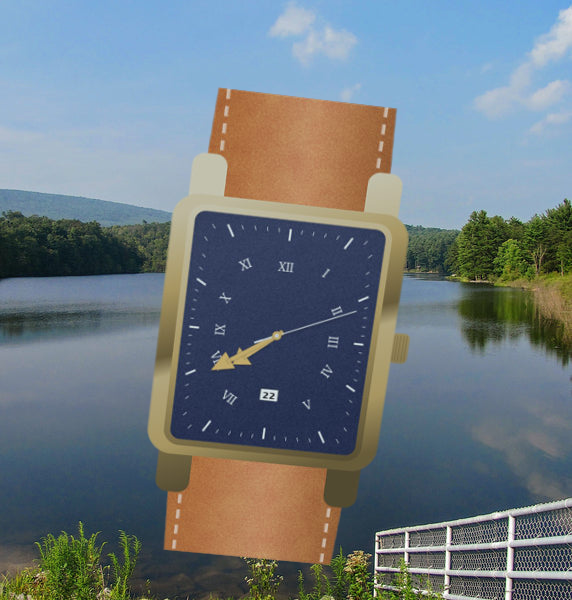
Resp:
**7:39:11**
